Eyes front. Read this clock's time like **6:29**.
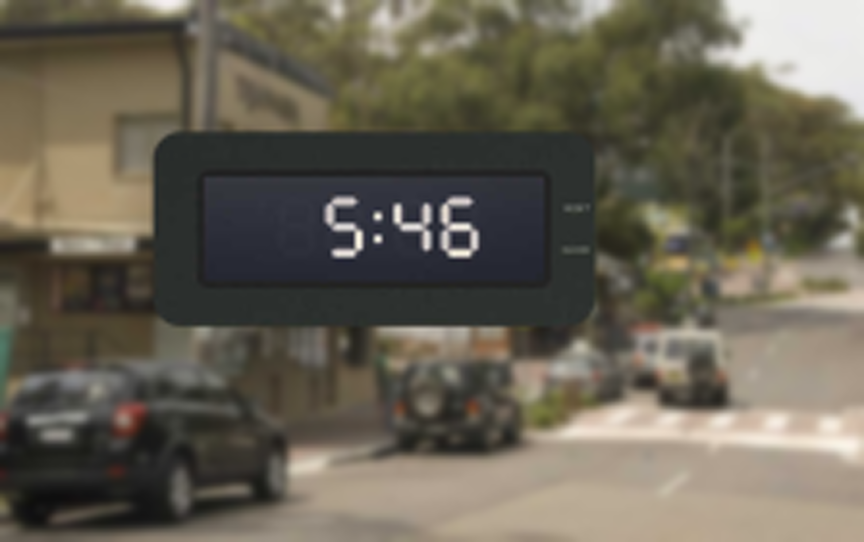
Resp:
**5:46**
